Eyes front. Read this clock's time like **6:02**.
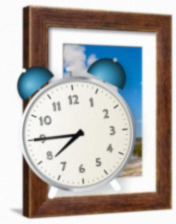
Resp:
**7:45**
